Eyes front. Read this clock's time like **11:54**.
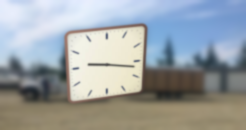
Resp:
**9:17**
